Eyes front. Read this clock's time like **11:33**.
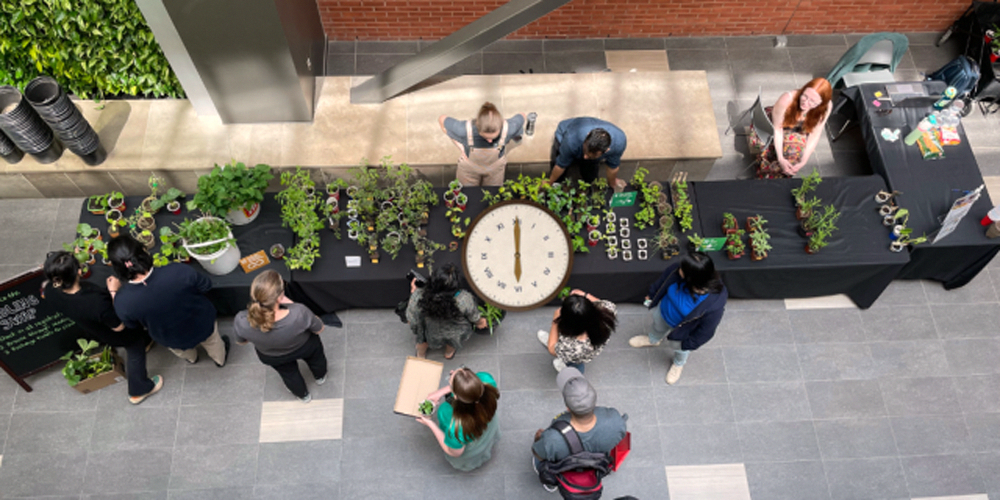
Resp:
**6:00**
